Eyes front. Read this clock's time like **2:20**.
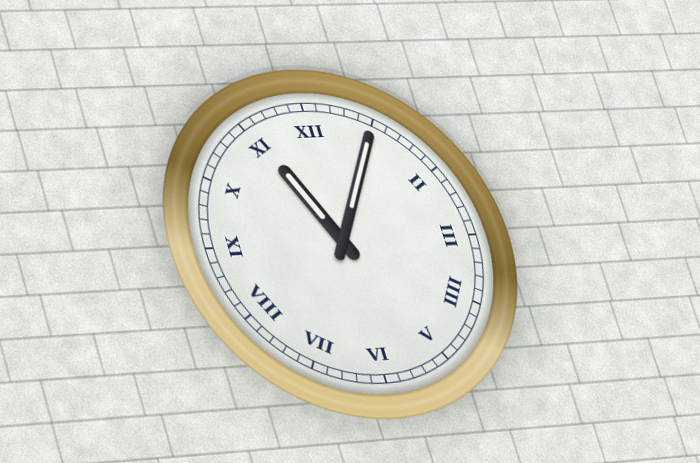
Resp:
**11:05**
